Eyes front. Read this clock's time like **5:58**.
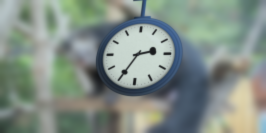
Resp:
**2:35**
